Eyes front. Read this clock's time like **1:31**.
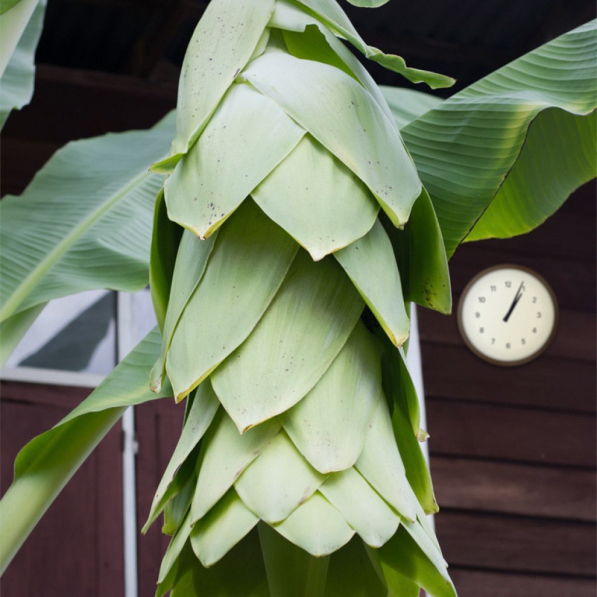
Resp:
**1:04**
